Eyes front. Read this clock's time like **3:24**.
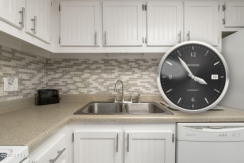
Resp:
**3:54**
